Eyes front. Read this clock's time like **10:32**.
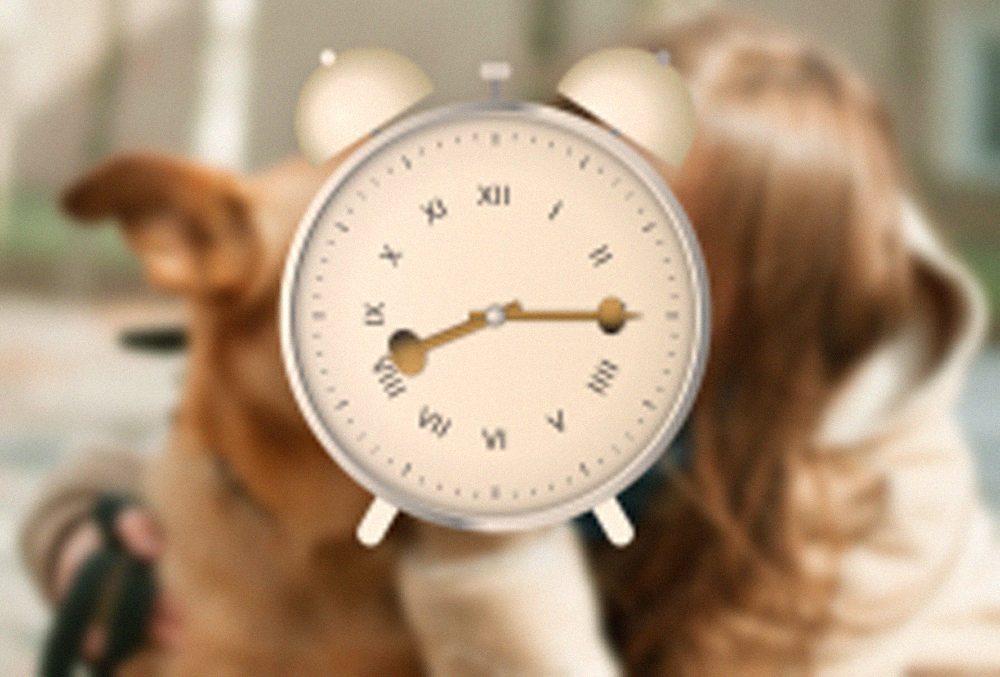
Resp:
**8:15**
